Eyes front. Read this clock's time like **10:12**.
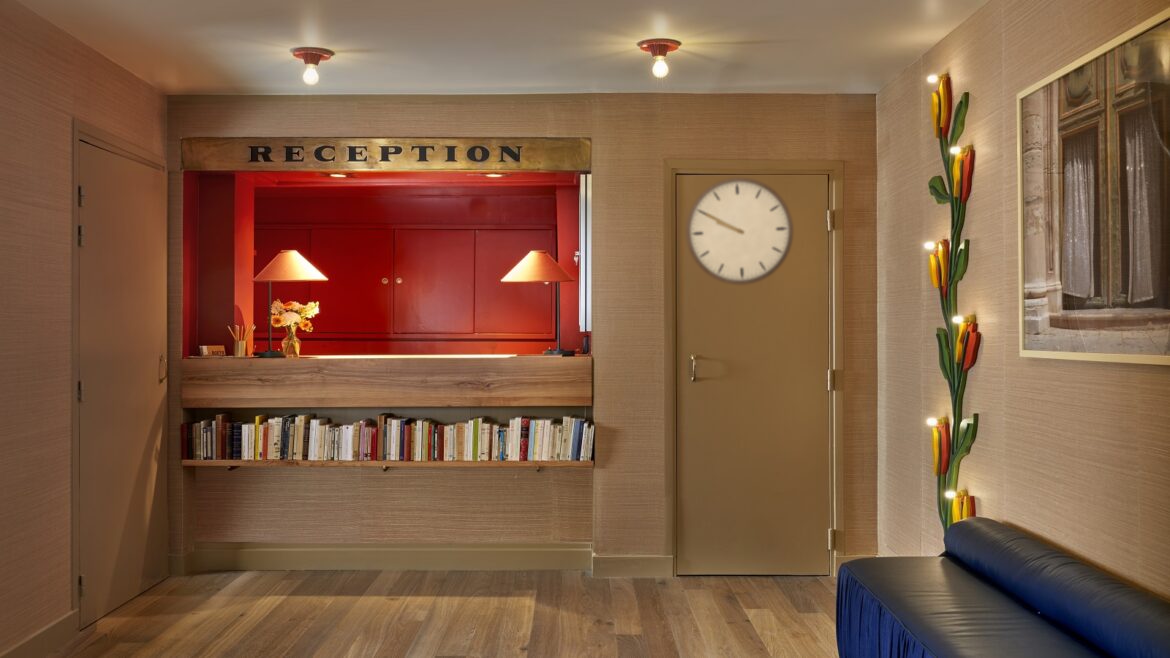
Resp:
**9:50**
